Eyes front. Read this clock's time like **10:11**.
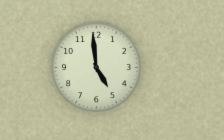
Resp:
**4:59**
